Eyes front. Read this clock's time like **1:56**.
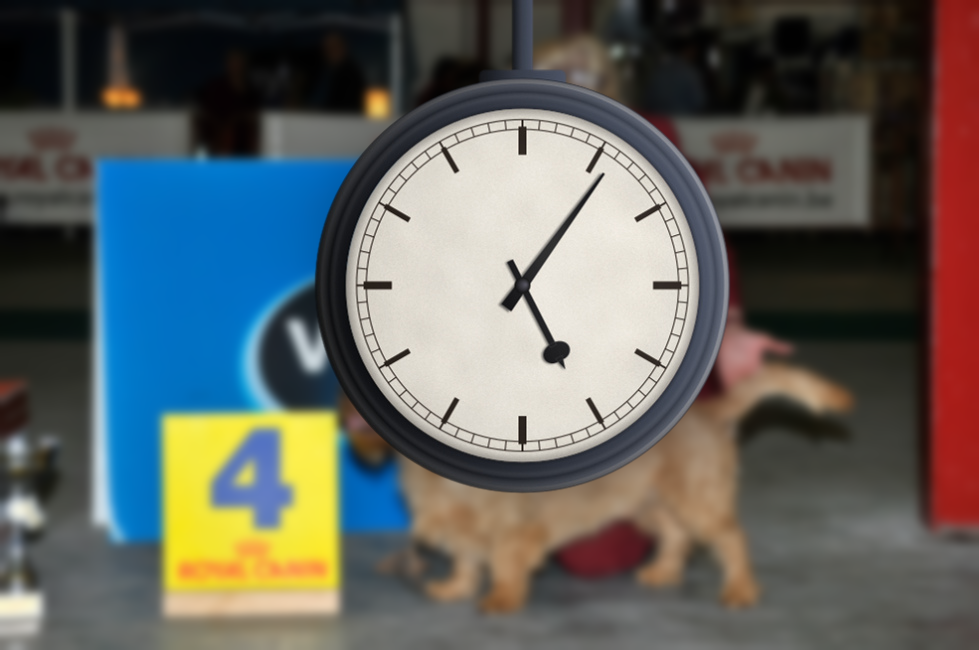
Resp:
**5:06**
